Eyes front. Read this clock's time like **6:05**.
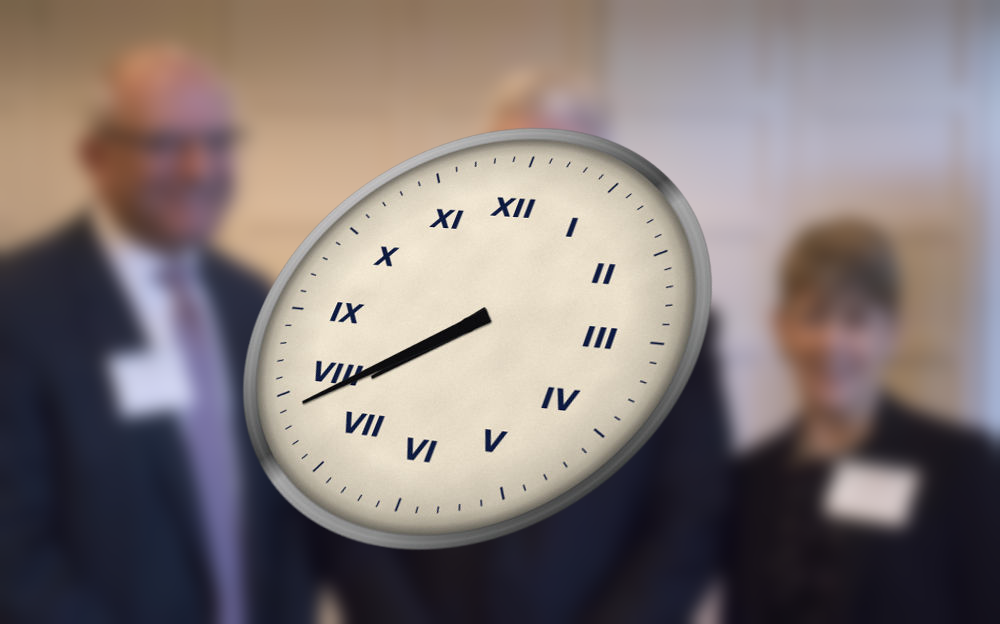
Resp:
**7:39**
